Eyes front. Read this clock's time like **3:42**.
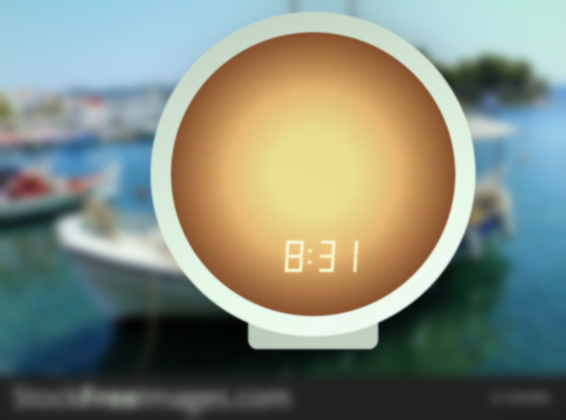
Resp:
**8:31**
